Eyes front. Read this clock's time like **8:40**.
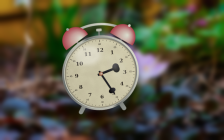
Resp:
**2:25**
